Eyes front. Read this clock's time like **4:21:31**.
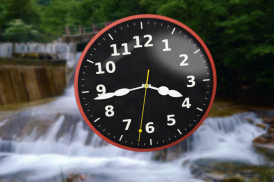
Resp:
**3:43:32**
